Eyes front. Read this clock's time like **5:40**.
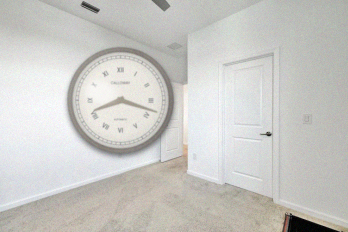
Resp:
**8:18**
